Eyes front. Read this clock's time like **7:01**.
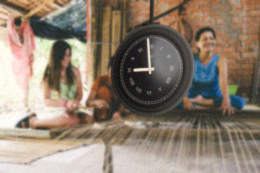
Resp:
**8:59**
